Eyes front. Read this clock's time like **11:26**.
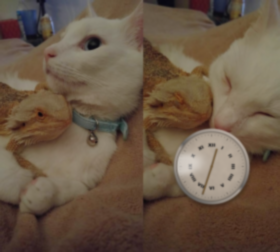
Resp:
**12:33**
